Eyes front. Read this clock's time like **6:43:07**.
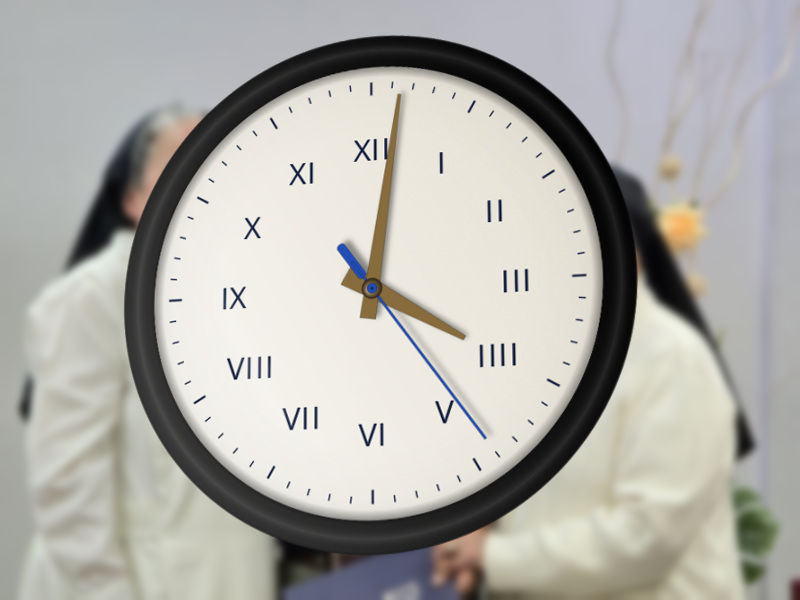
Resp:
**4:01:24**
